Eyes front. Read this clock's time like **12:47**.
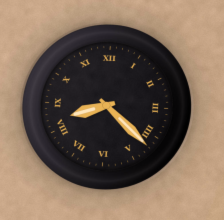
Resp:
**8:22**
